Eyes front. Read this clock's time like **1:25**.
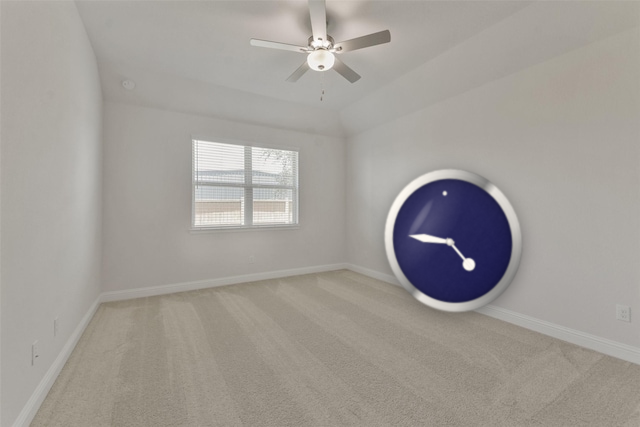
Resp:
**4:47**
